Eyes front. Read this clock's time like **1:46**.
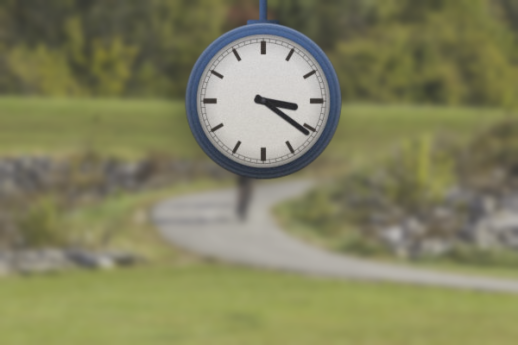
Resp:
**3:21**
